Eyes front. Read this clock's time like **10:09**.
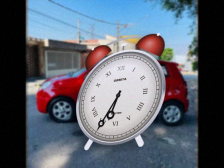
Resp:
**6:35**
